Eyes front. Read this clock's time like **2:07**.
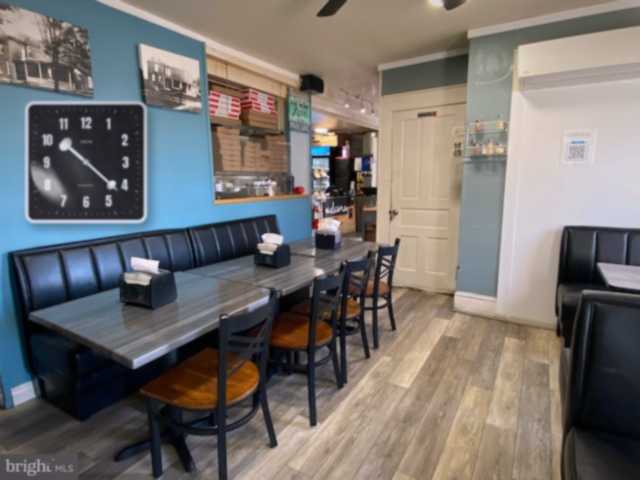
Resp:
**10:22**
